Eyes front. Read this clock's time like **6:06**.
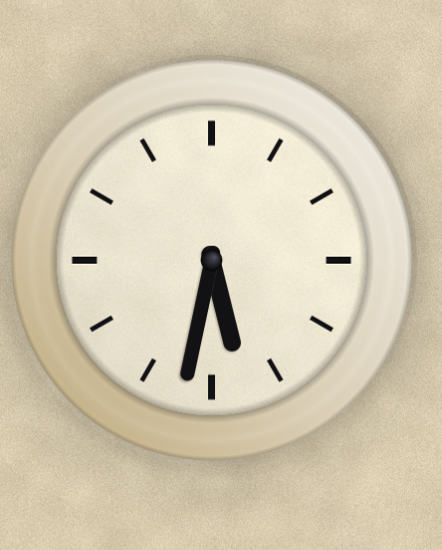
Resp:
**5:32**
